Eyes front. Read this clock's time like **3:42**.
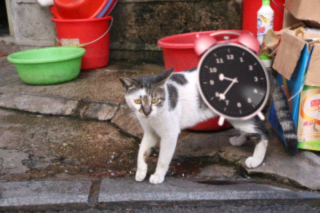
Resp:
**9:38**
